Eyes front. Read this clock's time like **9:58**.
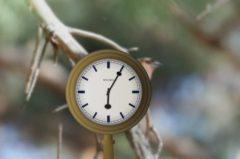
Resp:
**6:05**
